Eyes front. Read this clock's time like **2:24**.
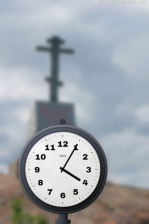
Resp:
**4:05**
